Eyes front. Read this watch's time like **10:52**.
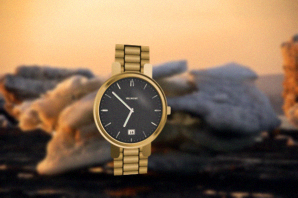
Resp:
**6:52**
